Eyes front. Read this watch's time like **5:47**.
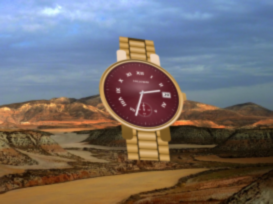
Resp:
**2:33**
